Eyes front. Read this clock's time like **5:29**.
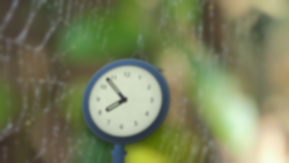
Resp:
**7:53**
